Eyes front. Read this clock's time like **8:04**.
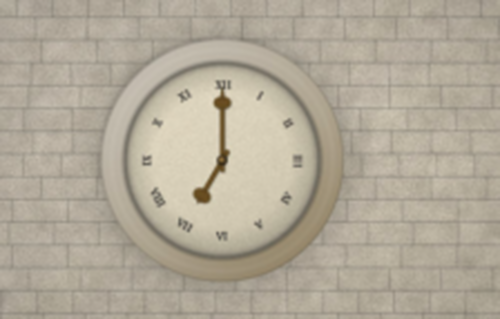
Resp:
**7:00**
